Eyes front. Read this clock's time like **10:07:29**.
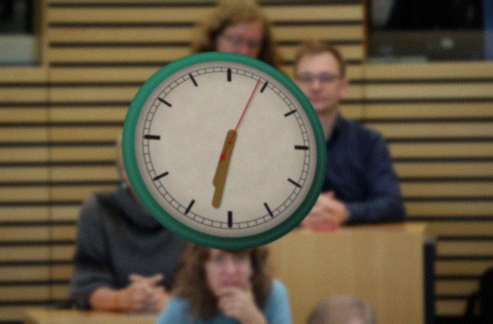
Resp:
**6:32:04**
